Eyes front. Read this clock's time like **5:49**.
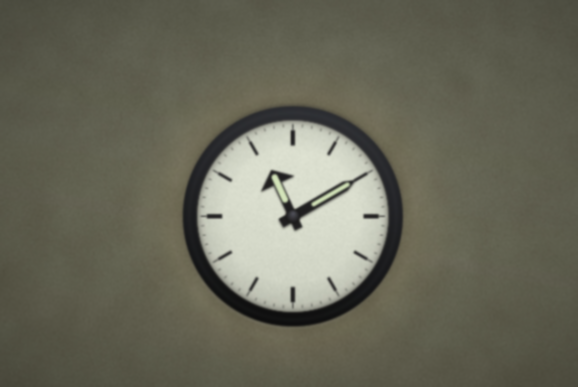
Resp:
**11:10**
